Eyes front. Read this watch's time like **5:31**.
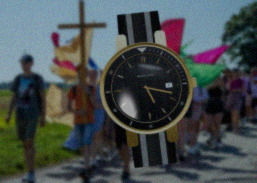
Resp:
**5:18**
